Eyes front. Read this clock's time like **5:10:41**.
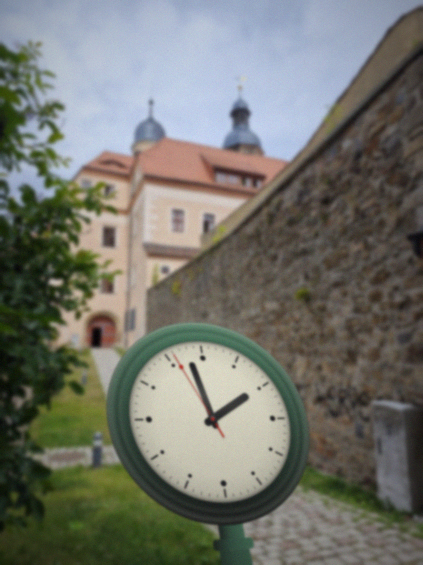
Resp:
**1:57:56**
